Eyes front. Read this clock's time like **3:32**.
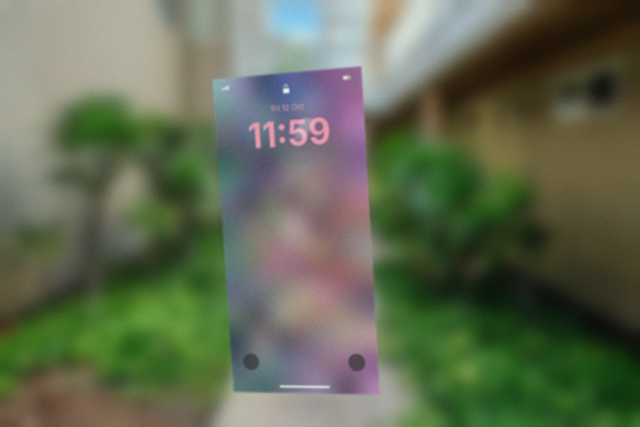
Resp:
**11:59**
